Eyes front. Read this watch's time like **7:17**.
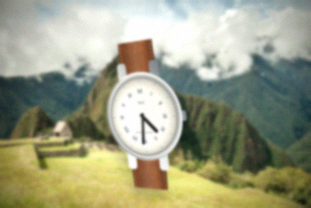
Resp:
**4:31**
